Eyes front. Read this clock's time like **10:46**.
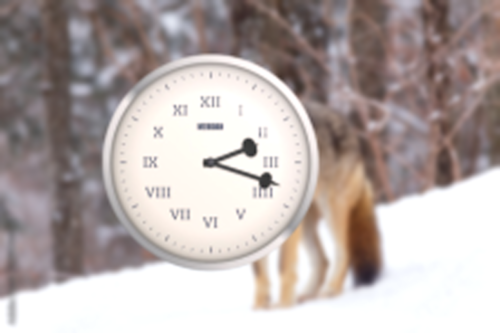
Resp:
**2:18**
